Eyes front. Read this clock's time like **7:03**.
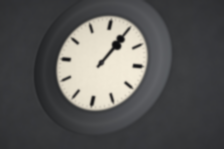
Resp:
**1:05**
